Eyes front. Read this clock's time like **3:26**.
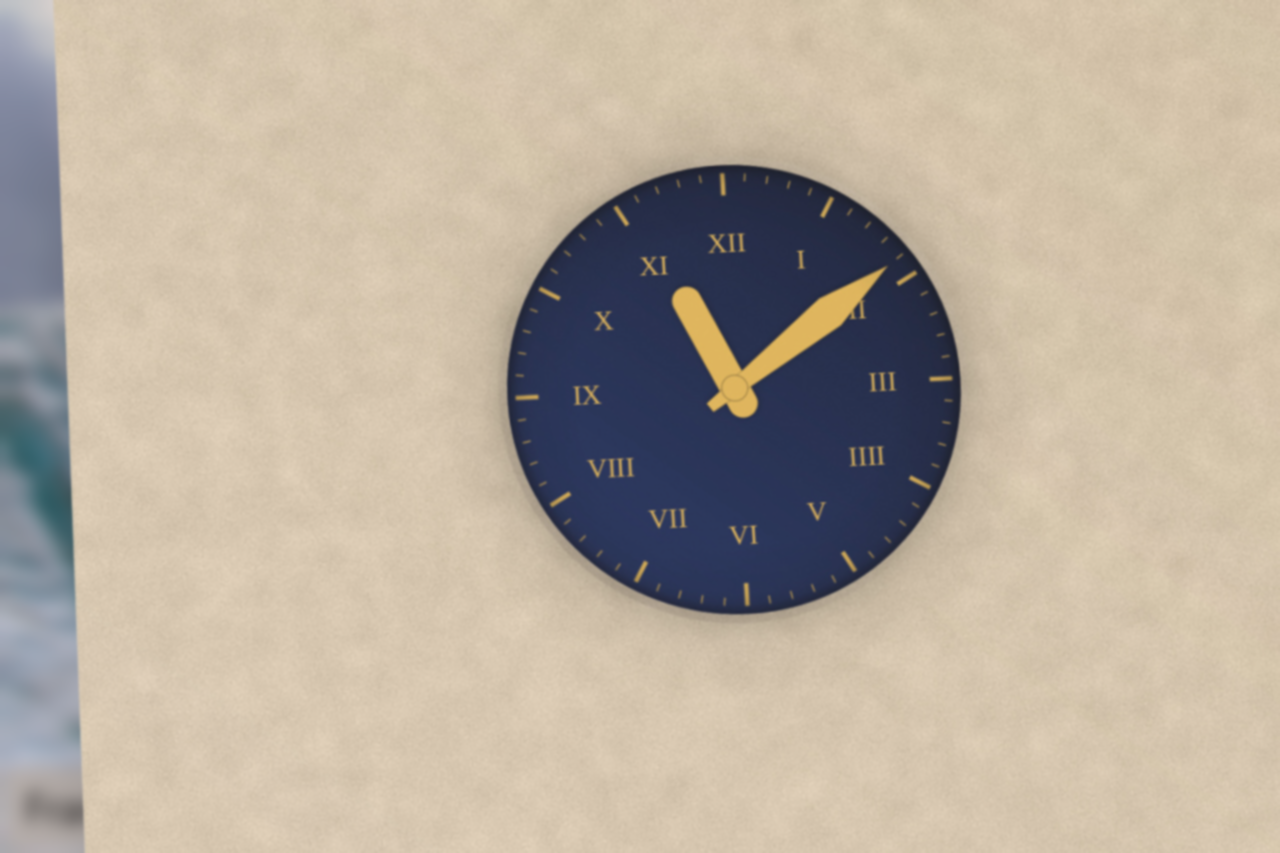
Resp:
**11:09**
